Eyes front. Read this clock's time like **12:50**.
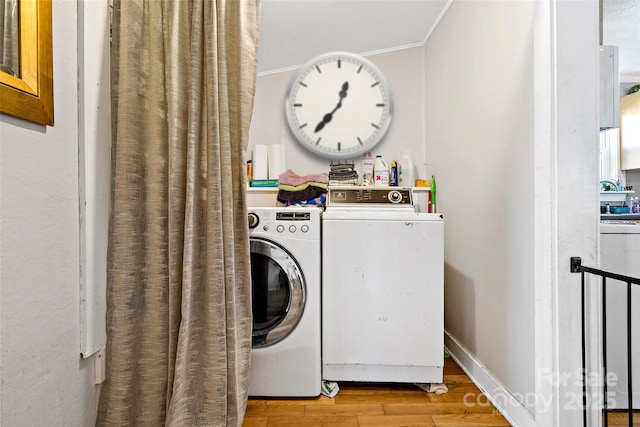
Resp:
**12:37**
